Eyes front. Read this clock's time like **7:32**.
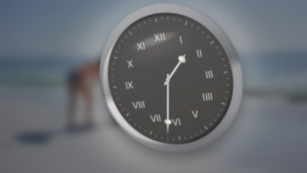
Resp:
**1:32**
